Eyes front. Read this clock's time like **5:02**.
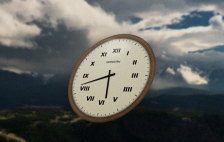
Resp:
**5:42**
